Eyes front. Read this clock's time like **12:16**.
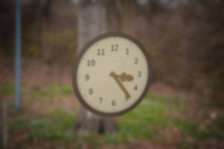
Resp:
**3:24**
